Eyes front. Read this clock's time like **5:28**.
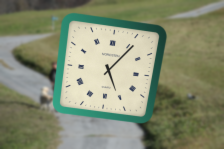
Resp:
**5:06**
